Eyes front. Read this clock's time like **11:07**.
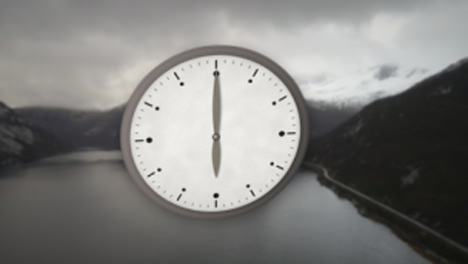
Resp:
**6:00**
